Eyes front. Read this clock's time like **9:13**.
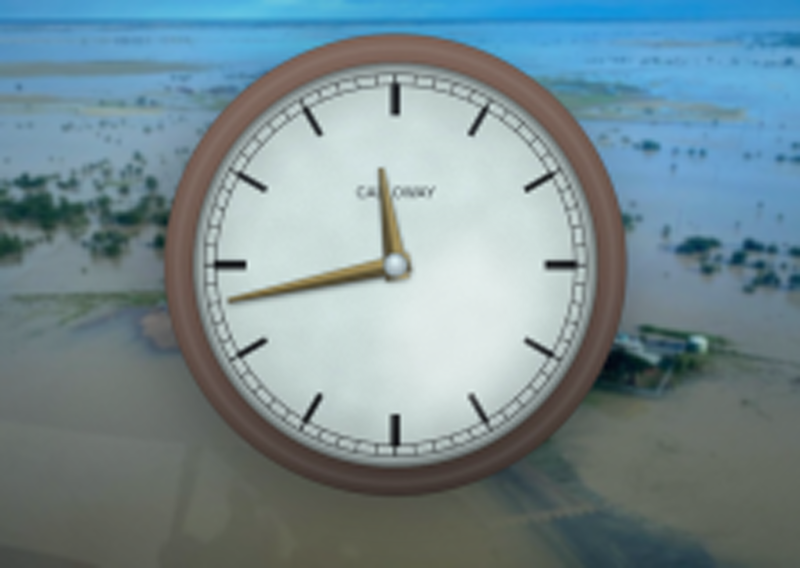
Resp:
**11:43**
